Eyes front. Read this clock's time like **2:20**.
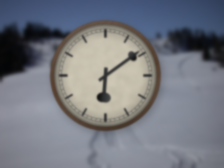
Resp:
**6:09**
